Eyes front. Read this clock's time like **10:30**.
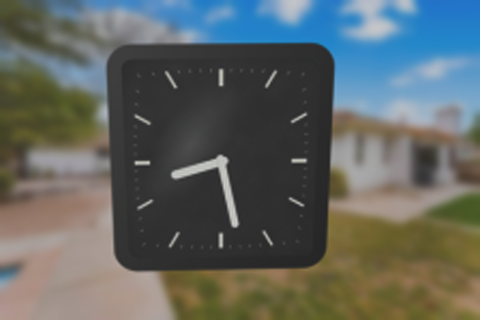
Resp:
**8:28**
